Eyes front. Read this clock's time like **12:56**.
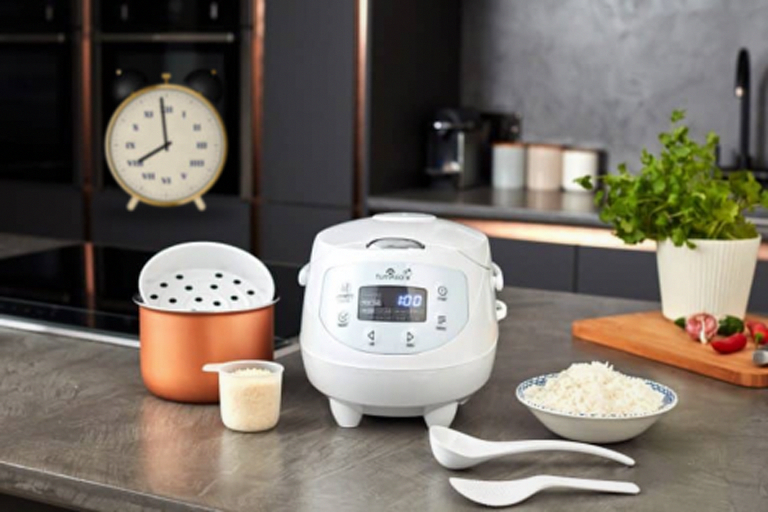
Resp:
**7:59**
